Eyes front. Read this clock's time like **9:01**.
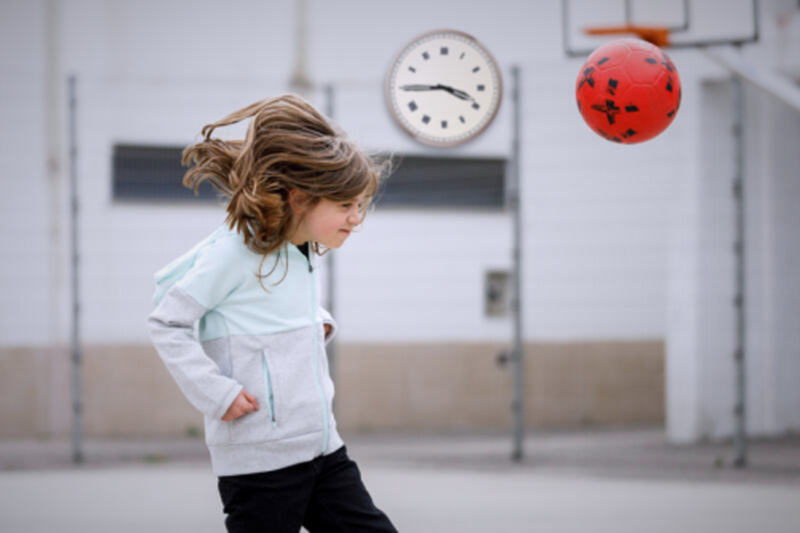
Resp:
**3:45**
